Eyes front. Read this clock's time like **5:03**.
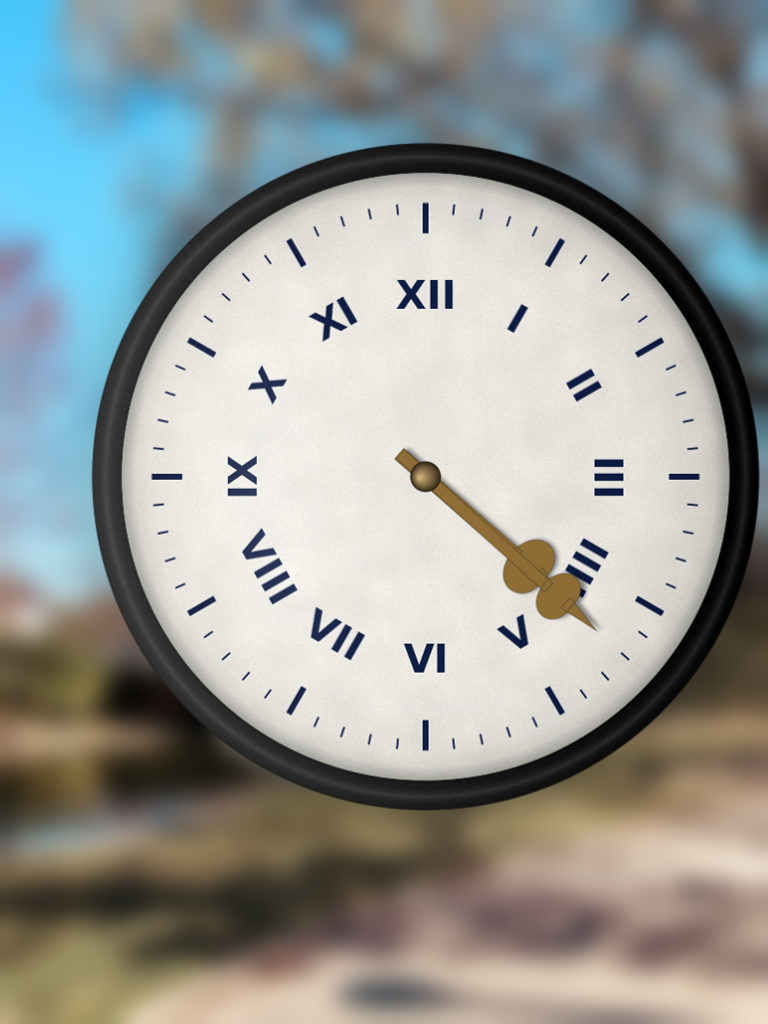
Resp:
**4:22**
